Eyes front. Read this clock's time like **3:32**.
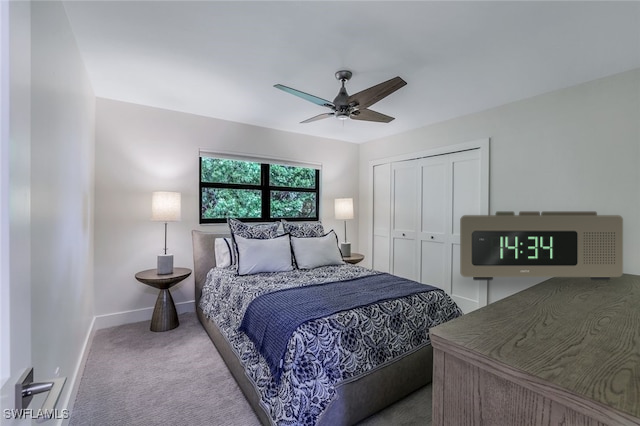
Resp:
**14:34**
